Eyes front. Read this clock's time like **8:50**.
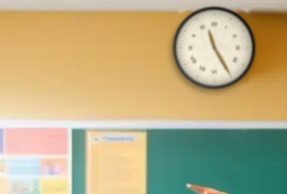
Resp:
**11:25**
